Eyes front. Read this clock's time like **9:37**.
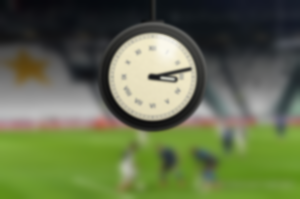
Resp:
**3:13**
